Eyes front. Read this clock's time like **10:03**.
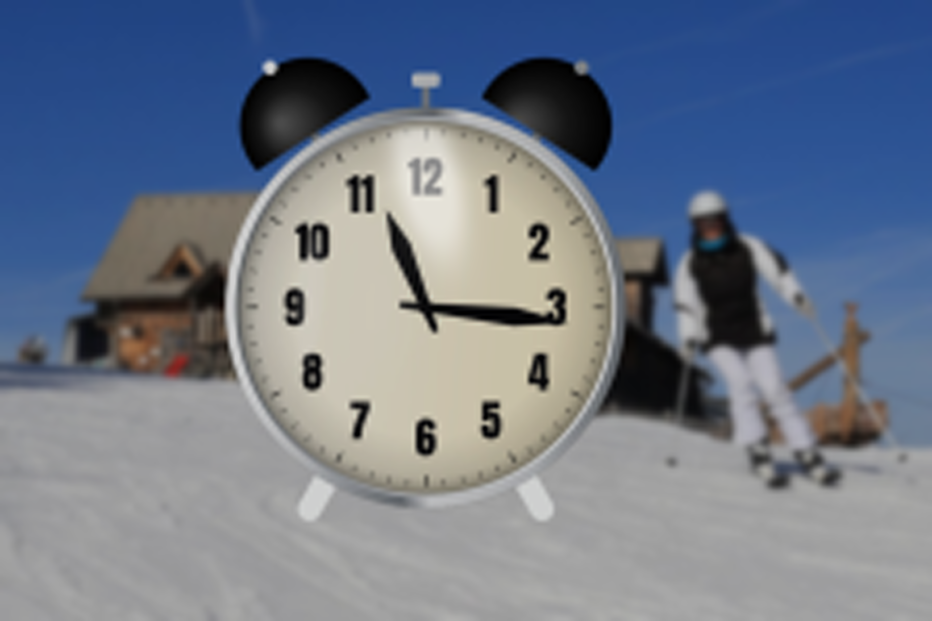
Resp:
**11:16**
